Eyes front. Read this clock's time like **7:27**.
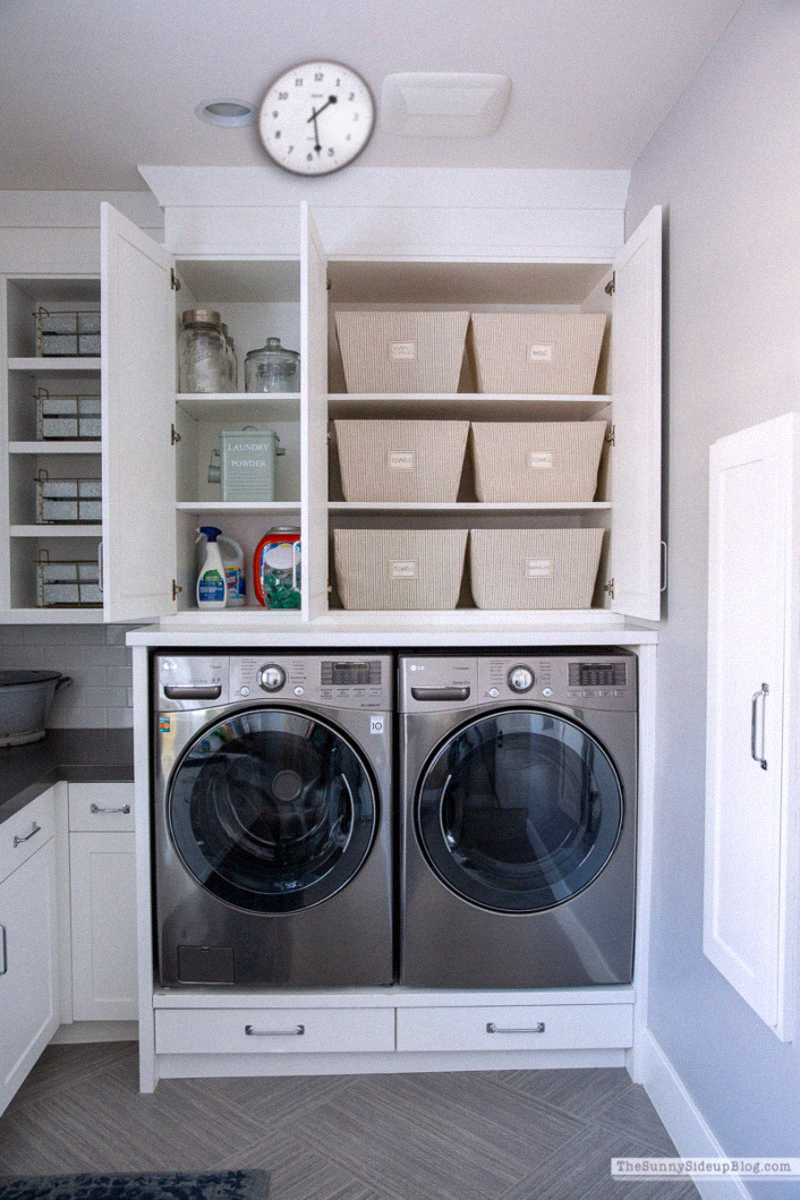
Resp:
**1:28**
